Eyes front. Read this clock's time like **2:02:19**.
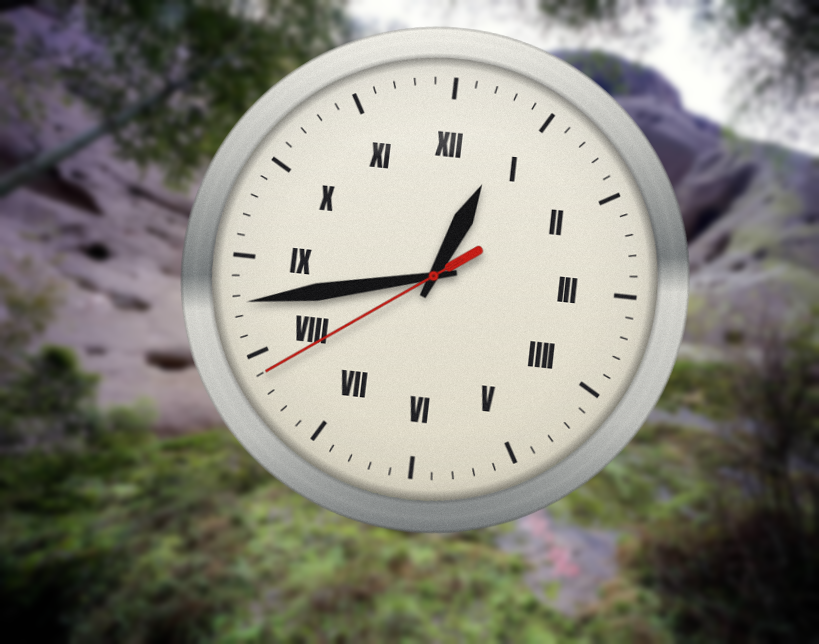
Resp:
**12:42:39**
